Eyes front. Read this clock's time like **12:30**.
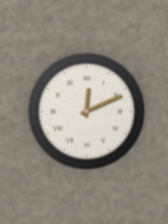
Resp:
**12:11**
